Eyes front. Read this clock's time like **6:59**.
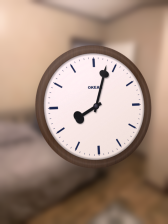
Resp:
**8:03**
